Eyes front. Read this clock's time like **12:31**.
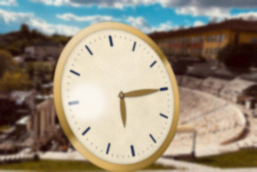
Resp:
**6:15**
